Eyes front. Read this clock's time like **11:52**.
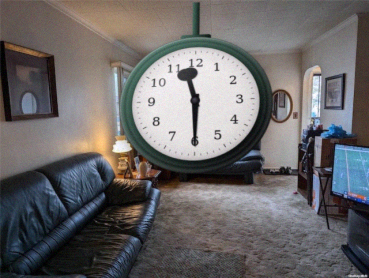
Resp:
**11:30**
